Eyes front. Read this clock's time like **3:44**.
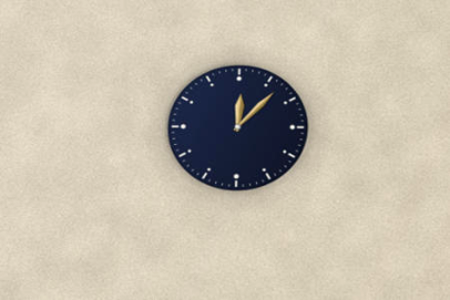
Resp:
**12:07**
